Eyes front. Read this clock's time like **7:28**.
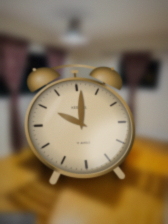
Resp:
**10:01**
